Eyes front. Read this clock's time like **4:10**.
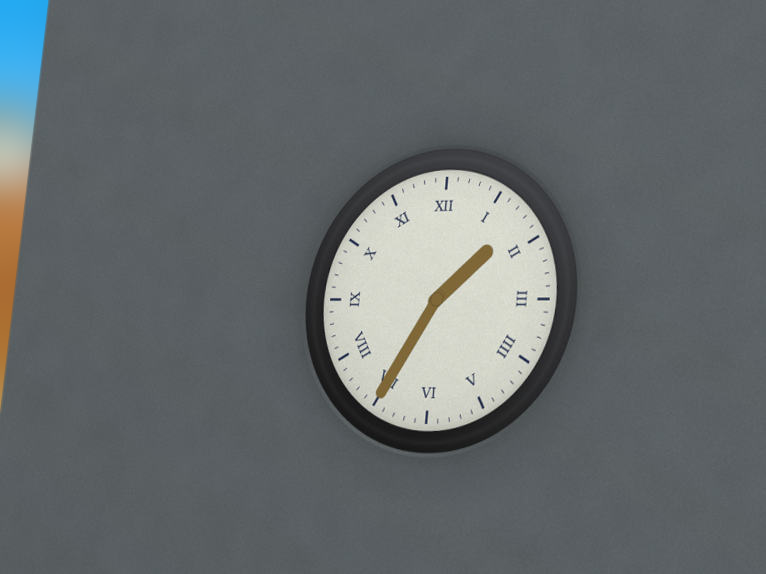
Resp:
**1:35**
